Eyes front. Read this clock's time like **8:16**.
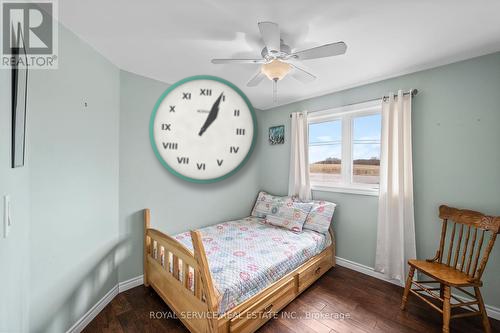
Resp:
**1:04**
